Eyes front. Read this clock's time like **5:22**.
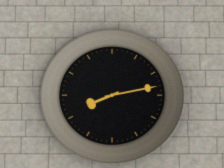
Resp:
**8:13**
